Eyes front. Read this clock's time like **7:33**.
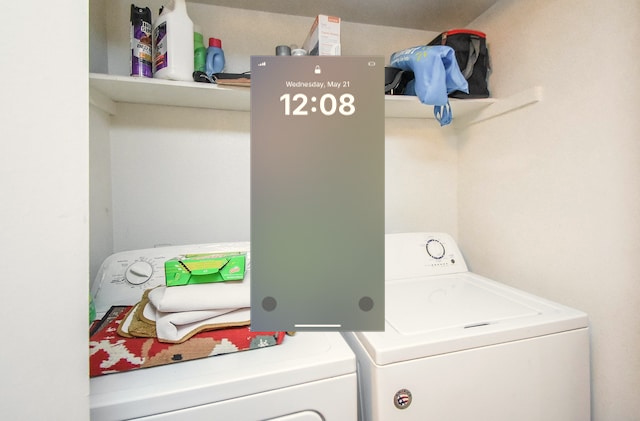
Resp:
**12:08**
